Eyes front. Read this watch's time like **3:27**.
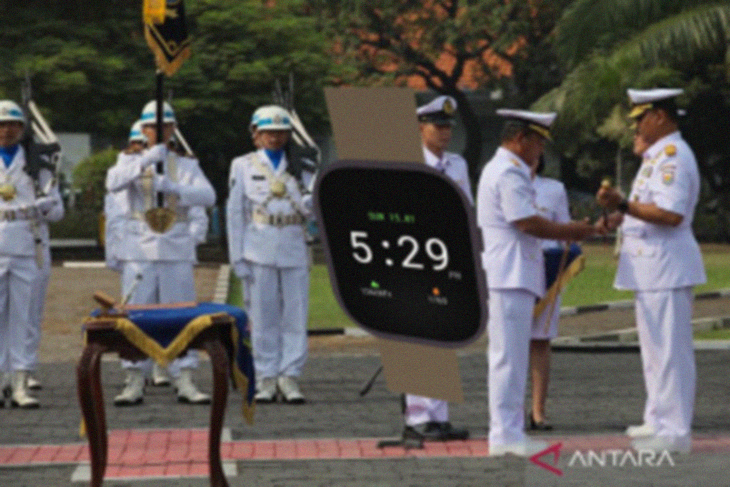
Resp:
**5:29**
